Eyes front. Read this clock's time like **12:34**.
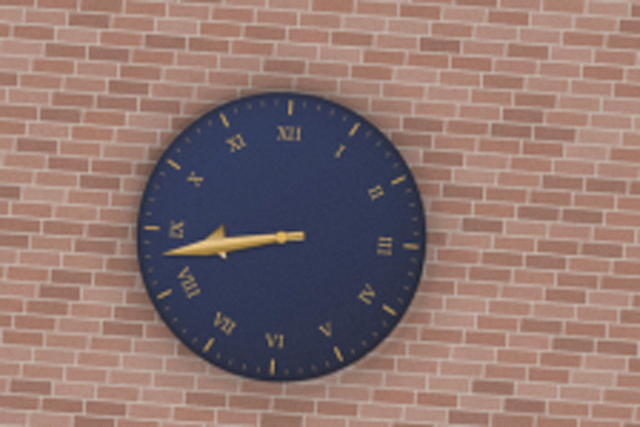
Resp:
**8:43**
